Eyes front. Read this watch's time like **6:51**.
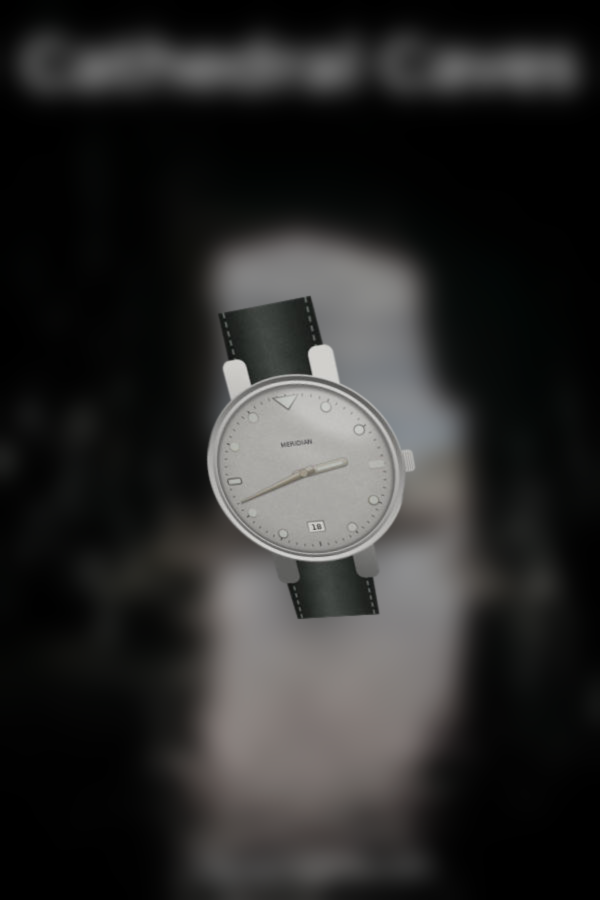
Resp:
**2:42**
